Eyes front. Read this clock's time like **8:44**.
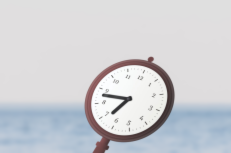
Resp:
**6:43**
